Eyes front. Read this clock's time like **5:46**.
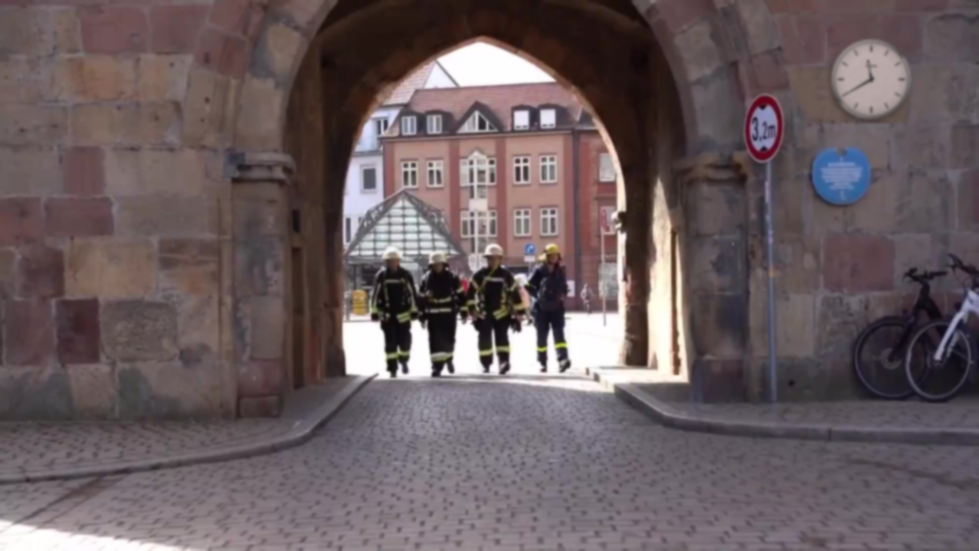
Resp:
**11:40**
